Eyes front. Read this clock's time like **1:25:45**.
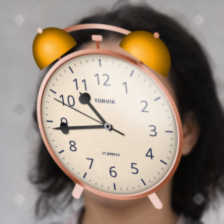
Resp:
**10:43:49**
